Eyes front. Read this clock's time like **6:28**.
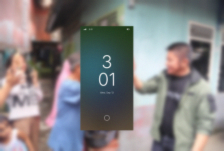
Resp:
**3:01**
